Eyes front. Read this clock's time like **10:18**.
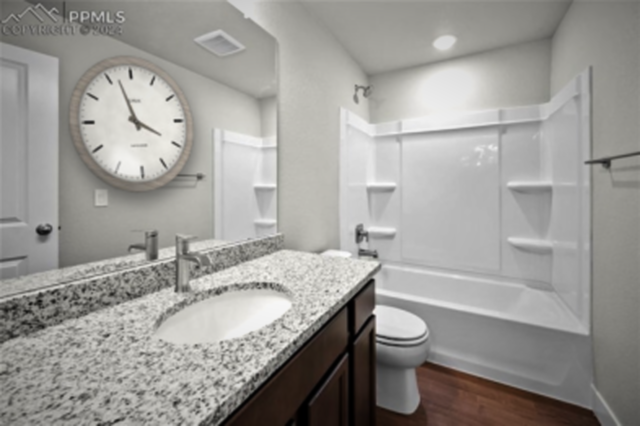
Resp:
**3:57**
